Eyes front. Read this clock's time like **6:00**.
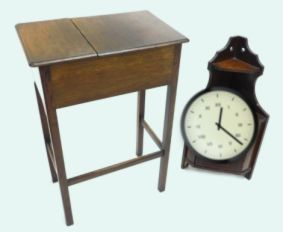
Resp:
**12:22**
